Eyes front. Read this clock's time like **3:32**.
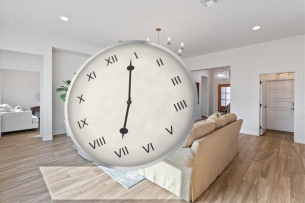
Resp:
**7:04**
